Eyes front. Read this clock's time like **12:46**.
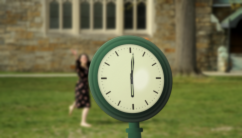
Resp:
**6:01**
